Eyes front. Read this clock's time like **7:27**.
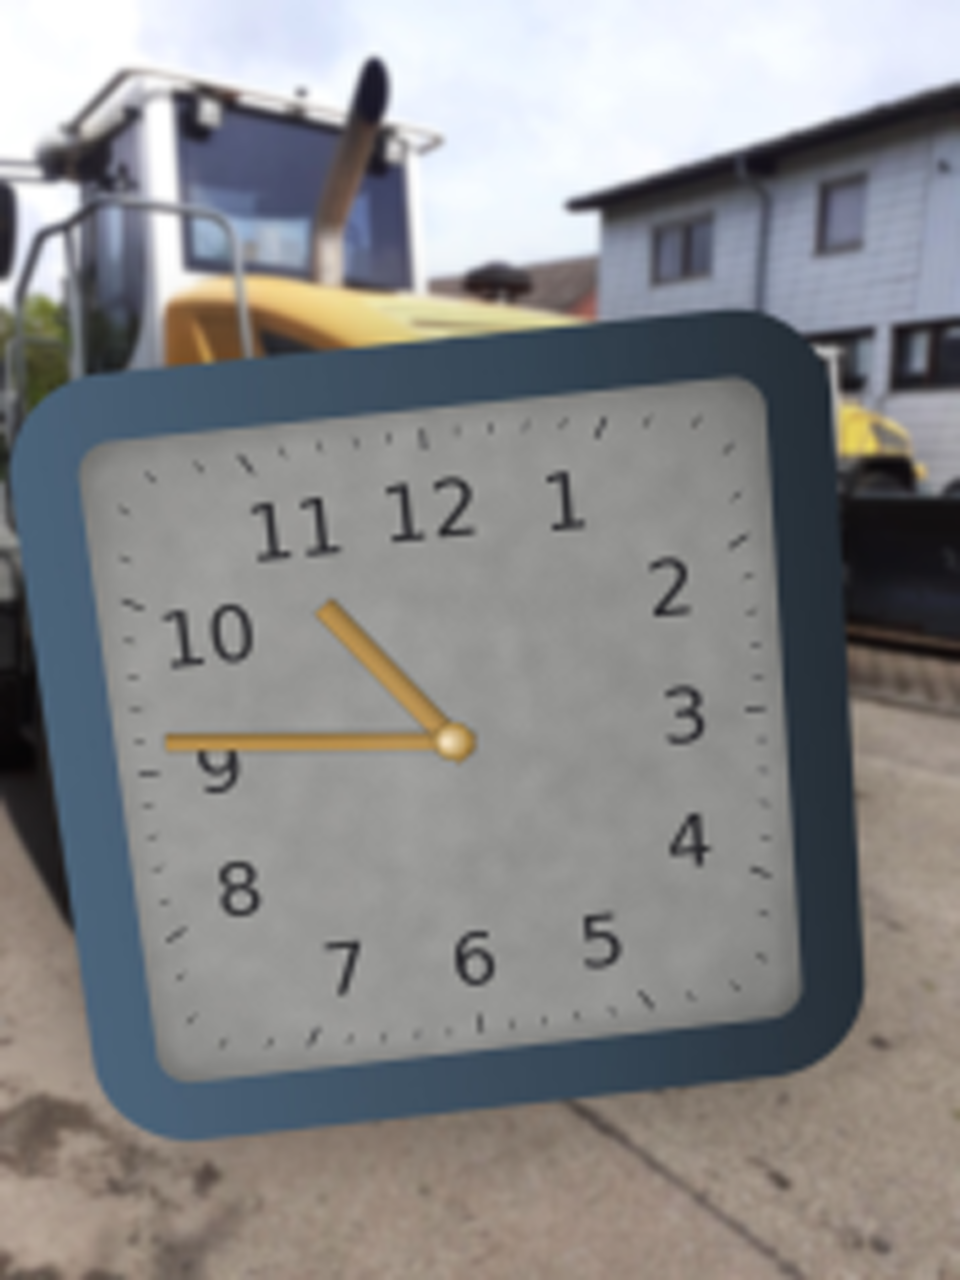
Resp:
**10:46**
